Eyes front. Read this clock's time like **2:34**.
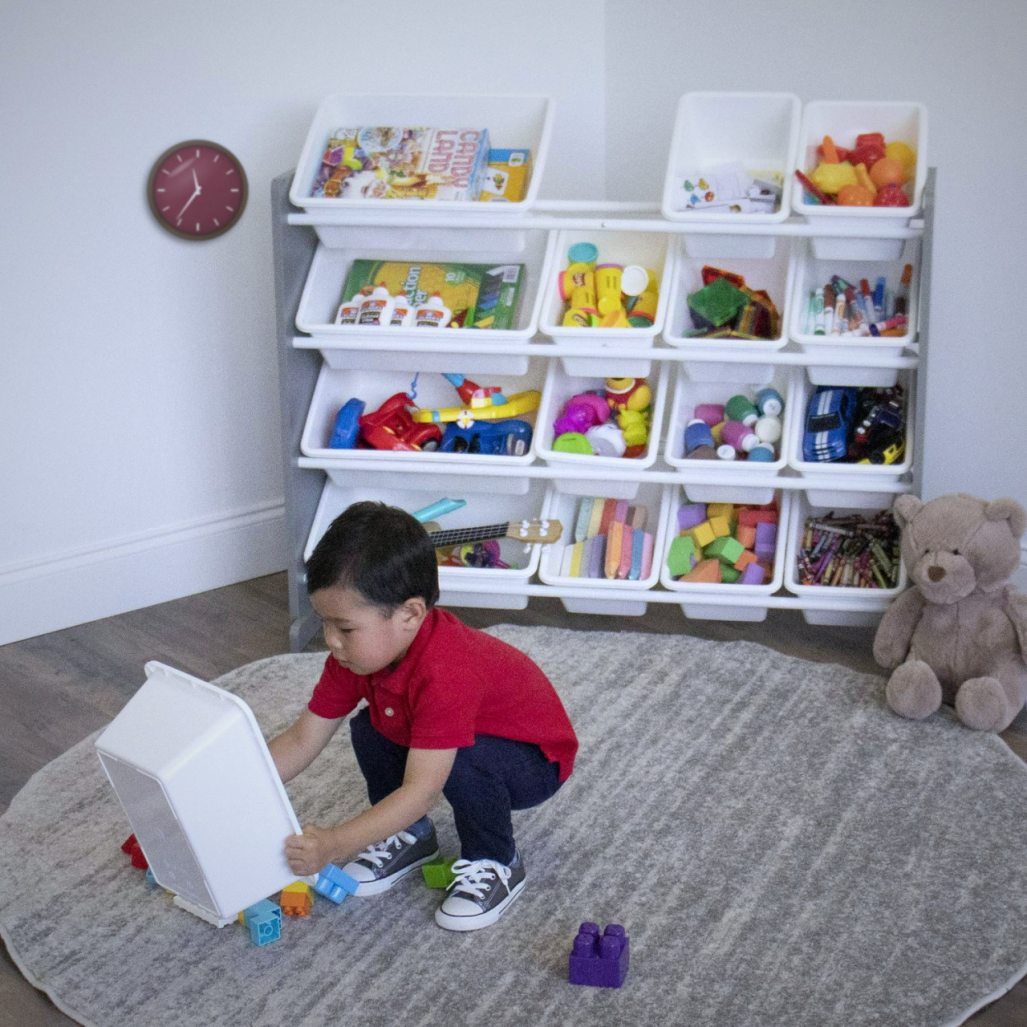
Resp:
**11:36**
